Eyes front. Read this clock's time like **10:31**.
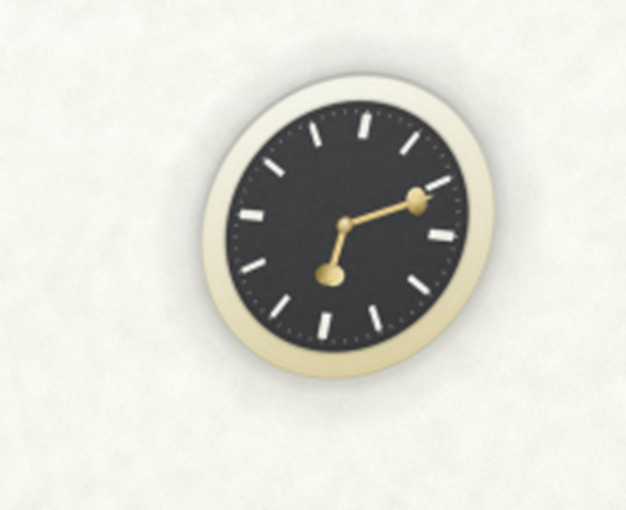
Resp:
**6:11**
